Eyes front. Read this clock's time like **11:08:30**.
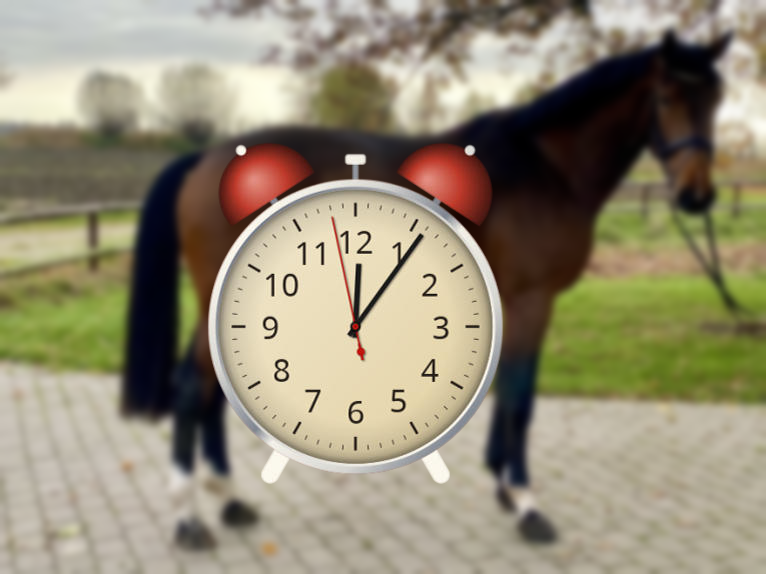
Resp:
**12:05:58**
